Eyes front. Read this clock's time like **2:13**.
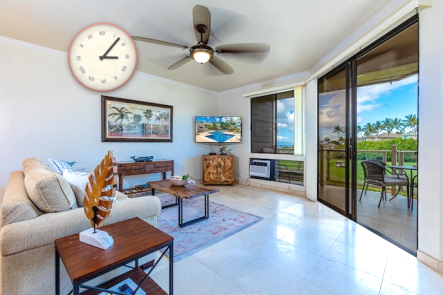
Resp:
**3:07**
